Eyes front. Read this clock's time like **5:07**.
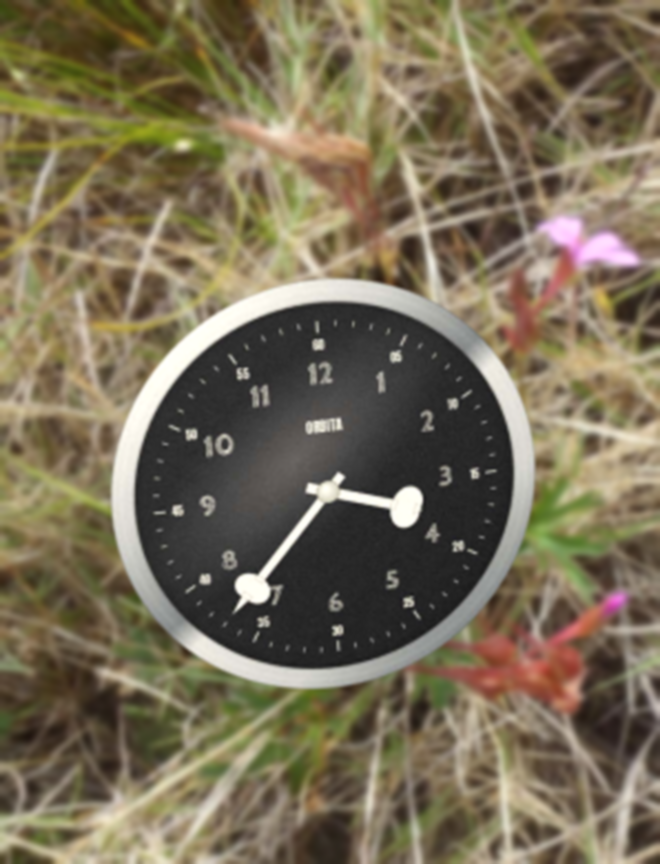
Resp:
**3:37**
